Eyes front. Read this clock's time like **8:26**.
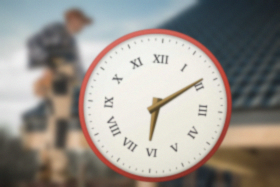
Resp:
**6:09**
